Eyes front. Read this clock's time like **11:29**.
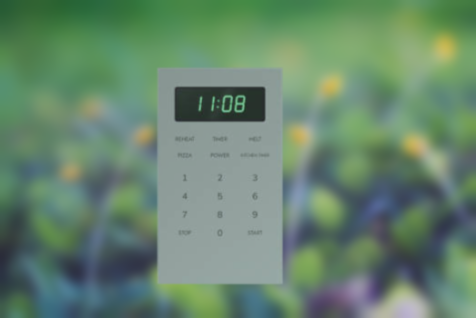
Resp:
**11:08**
